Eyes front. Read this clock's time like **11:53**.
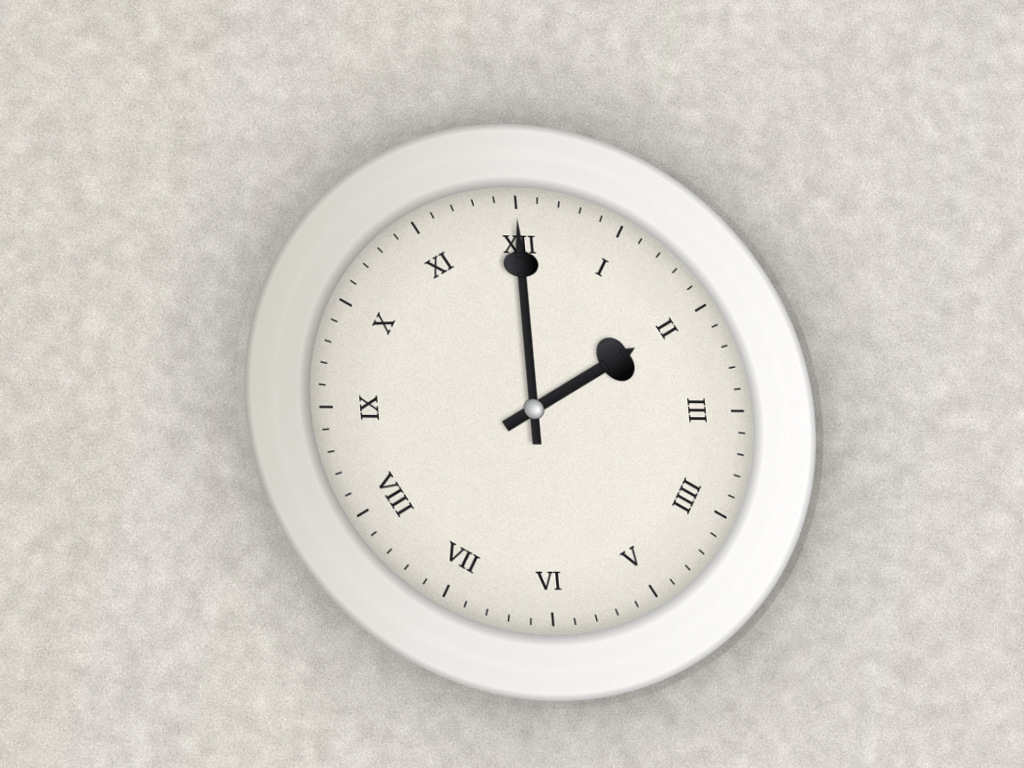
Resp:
**2:00**
